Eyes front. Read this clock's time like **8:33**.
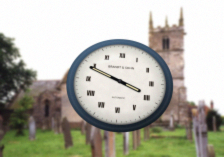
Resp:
**3:49**
